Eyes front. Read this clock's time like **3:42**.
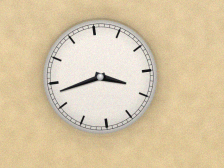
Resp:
**3:43**
